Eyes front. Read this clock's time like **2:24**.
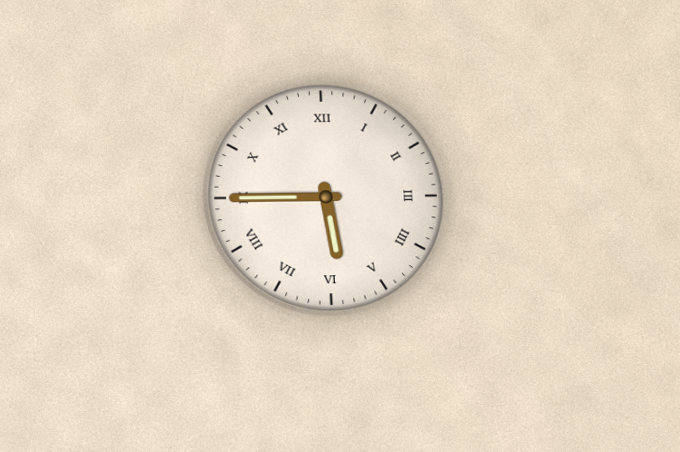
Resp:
**5:45**
